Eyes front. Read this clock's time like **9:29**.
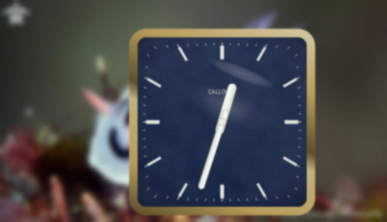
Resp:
**12:33**
